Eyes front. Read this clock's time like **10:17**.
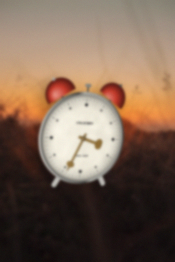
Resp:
**3:34**
